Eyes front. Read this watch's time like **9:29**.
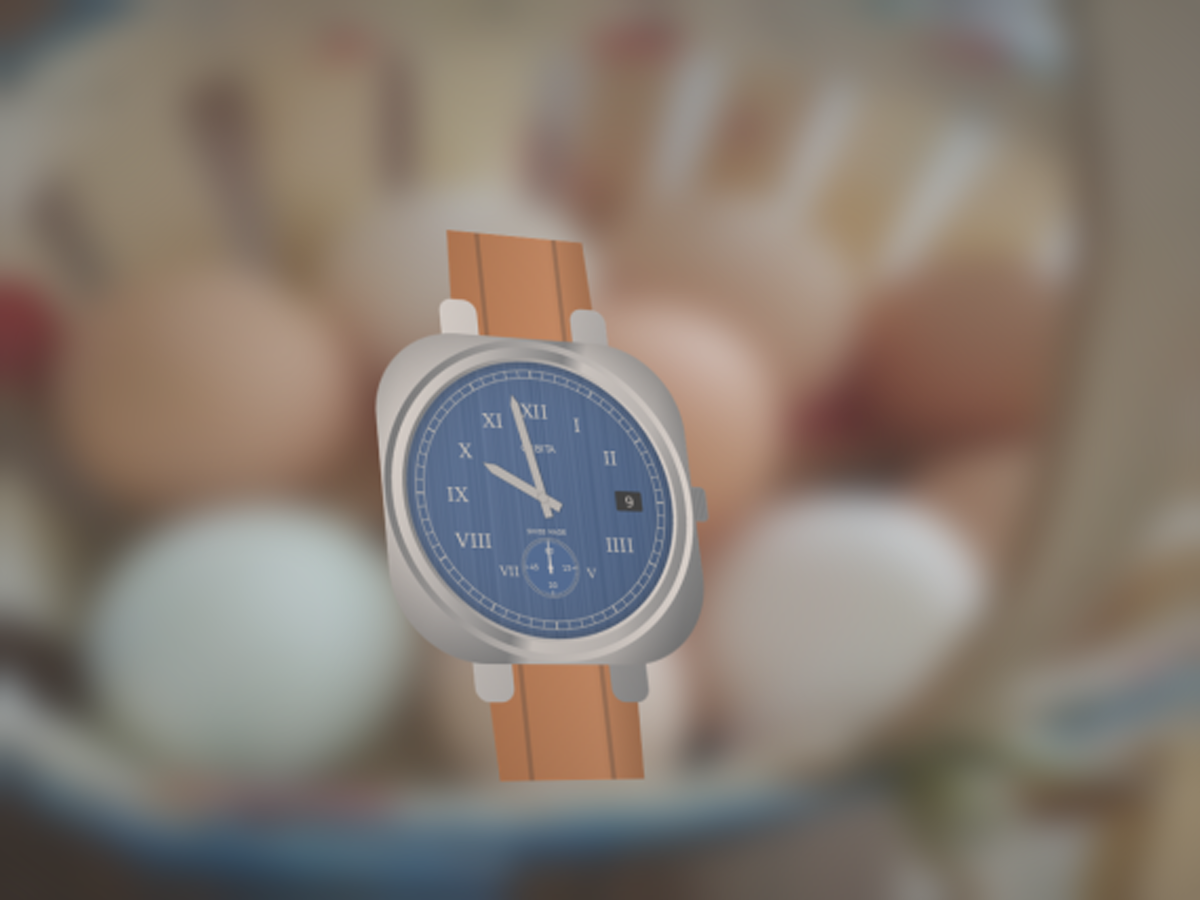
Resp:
**9:58**
